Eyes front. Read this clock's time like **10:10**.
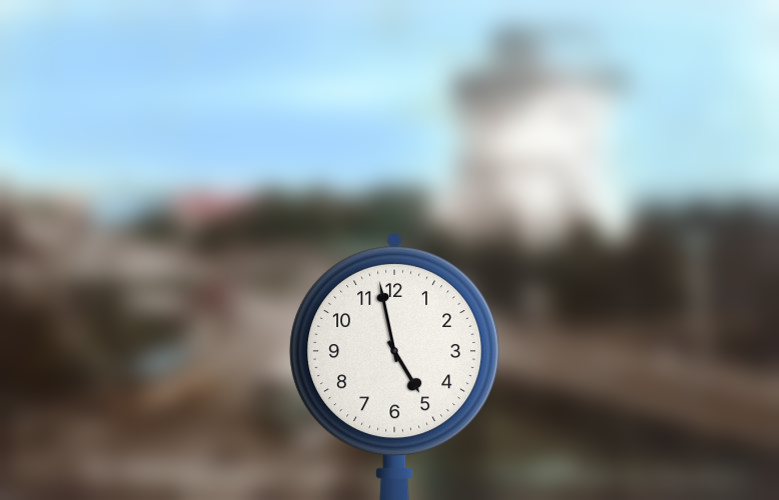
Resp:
**4:58**
